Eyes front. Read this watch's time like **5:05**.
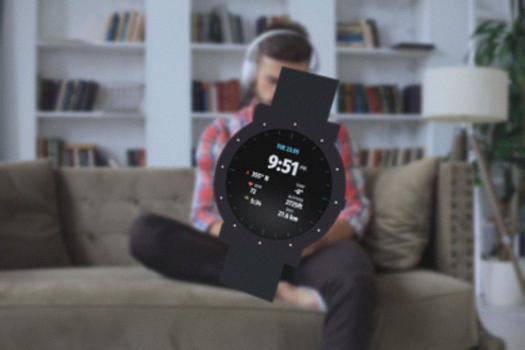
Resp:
**9:51**
